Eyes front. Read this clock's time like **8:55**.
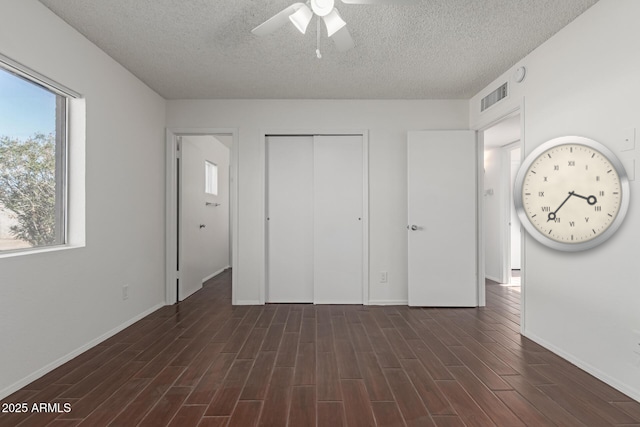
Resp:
**3:37**
